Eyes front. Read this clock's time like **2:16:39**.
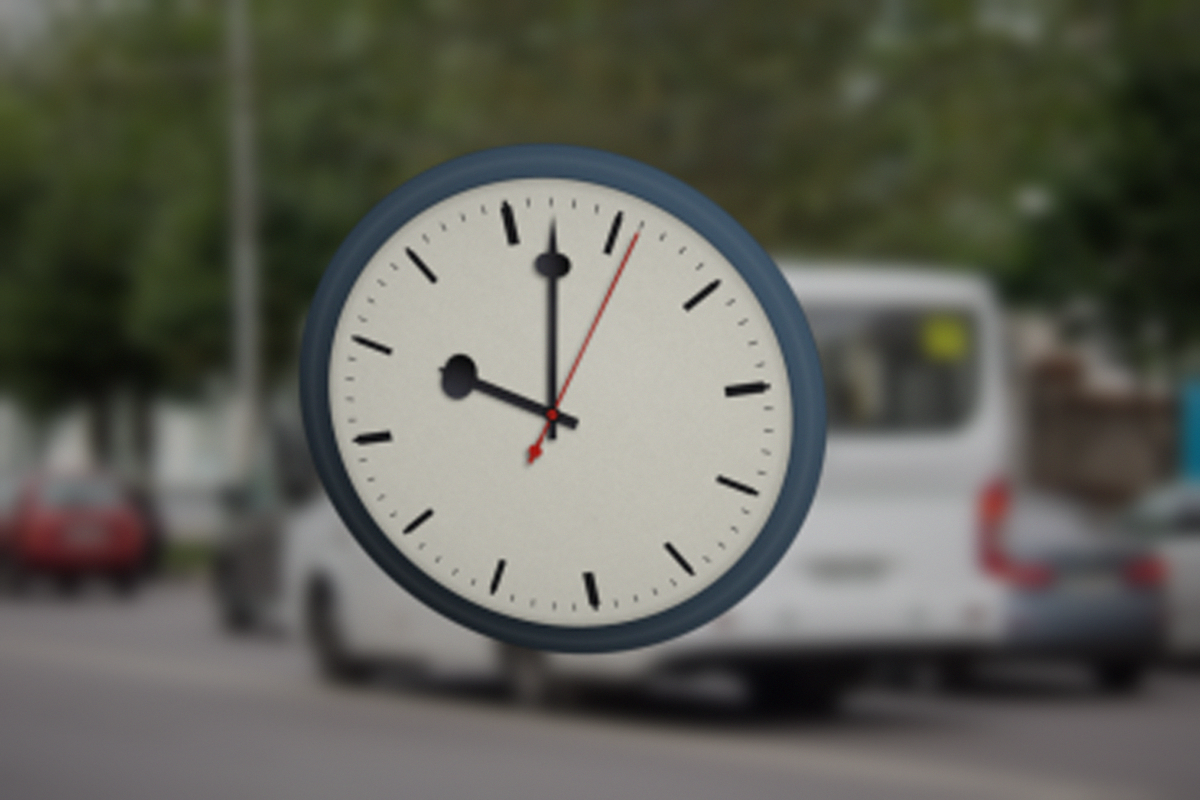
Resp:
**10:02:06**
